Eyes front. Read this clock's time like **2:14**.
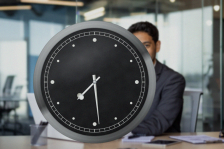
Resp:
**7:29**
